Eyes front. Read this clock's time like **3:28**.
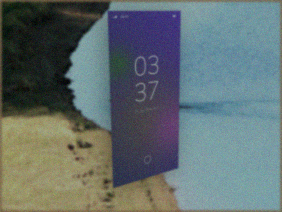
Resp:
**3:37**
